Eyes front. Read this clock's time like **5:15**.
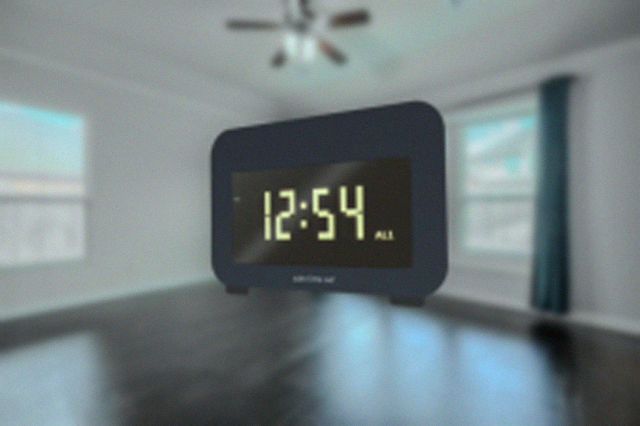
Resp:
**12:54**
